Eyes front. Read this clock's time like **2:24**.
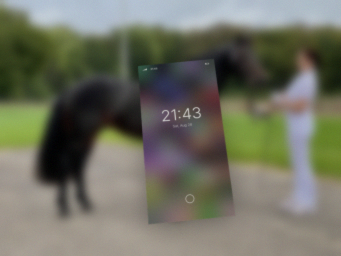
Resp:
**21:43**
